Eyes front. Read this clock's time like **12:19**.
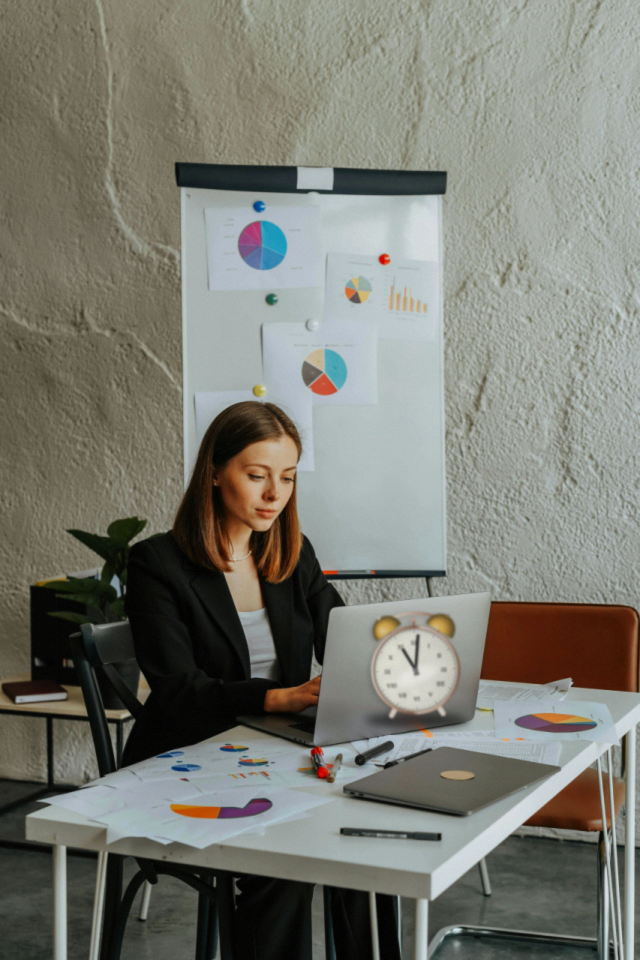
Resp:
**11:01**
